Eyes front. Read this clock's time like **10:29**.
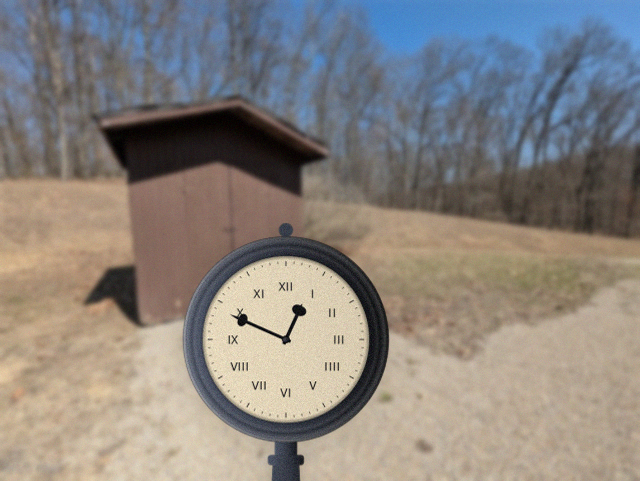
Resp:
**12:49**
